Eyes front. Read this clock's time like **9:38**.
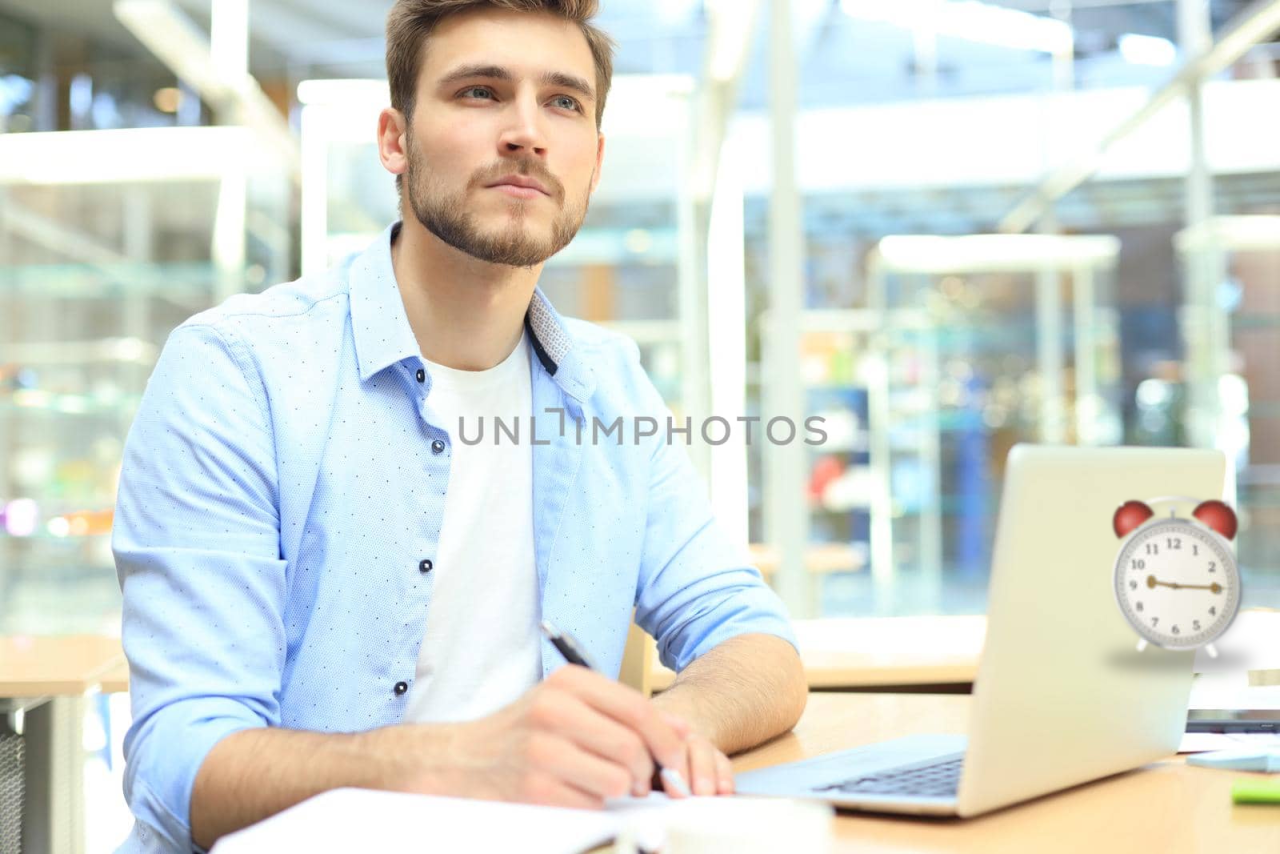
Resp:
**9:15**
